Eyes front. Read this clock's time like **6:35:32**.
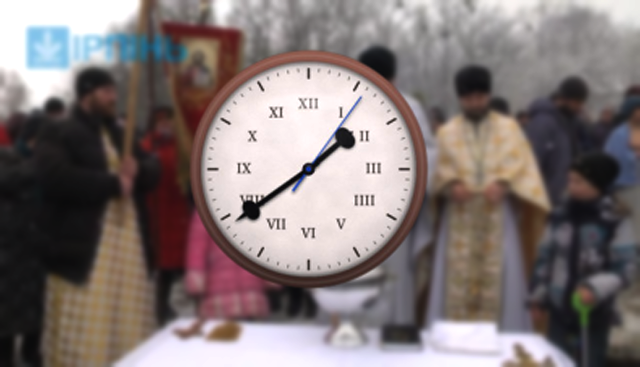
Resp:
**1:39:06**
